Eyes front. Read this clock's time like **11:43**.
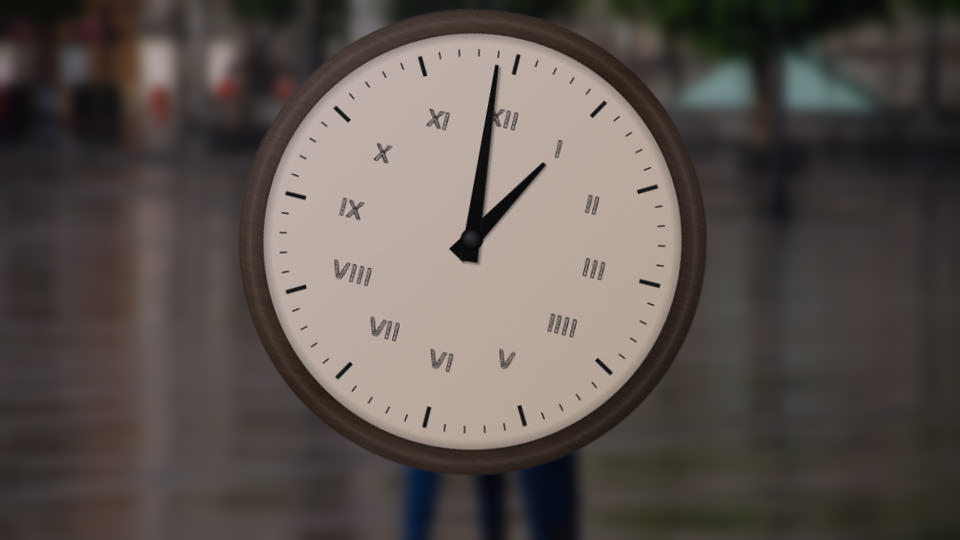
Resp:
**12:59**
